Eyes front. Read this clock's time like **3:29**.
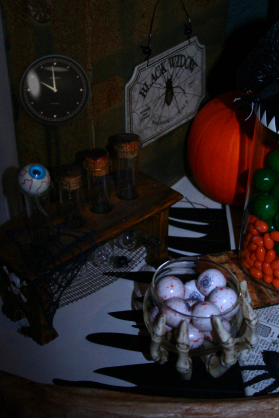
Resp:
**9:59**
